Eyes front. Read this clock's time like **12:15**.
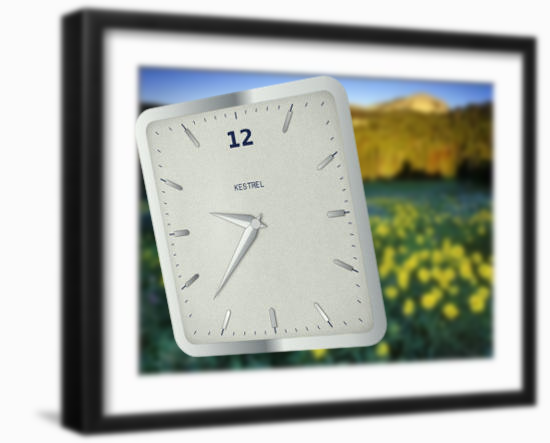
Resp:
**9:37**
